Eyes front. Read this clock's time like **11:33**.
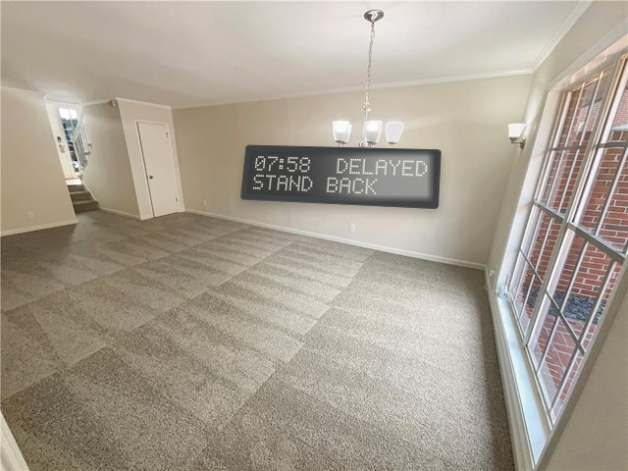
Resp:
**7:58**
